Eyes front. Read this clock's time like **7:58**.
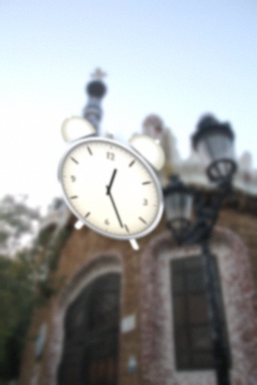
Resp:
**12:26**
